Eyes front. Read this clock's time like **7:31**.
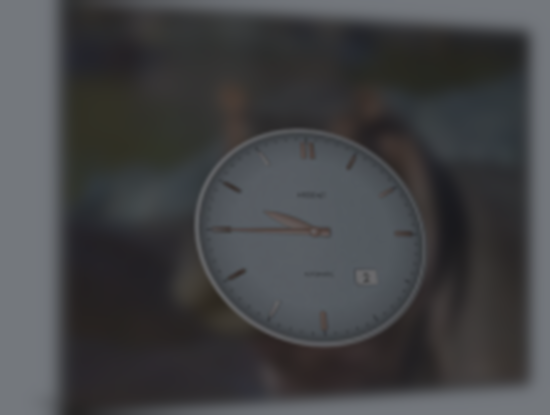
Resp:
**9:45**
